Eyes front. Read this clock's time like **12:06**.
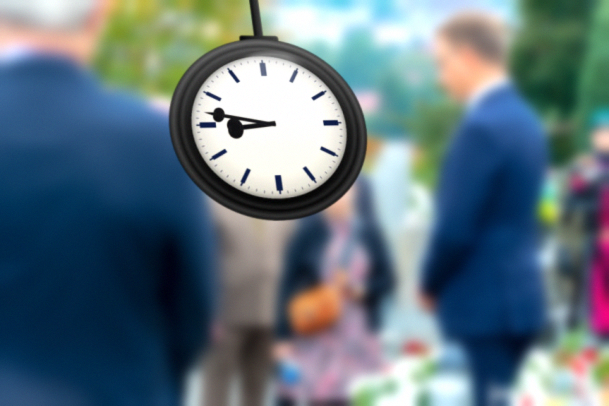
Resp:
**8:47**
